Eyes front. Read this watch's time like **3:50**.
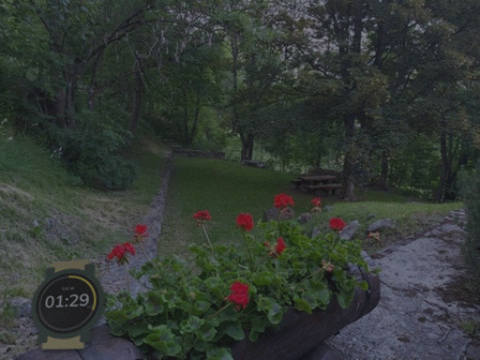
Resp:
**1:29**
